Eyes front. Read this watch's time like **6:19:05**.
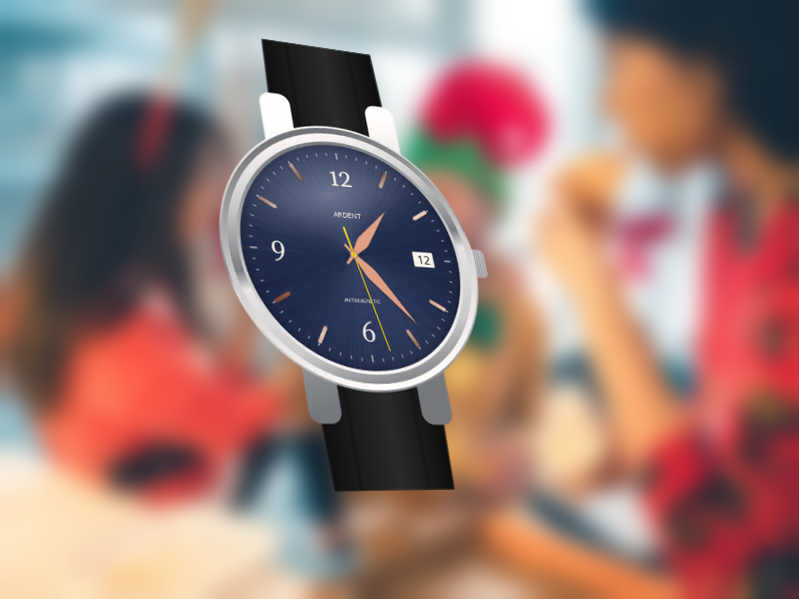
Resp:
**1:23:28**
